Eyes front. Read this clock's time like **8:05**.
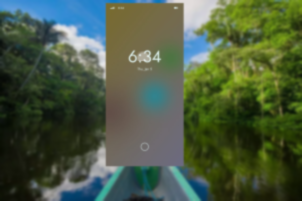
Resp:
**6:34**
